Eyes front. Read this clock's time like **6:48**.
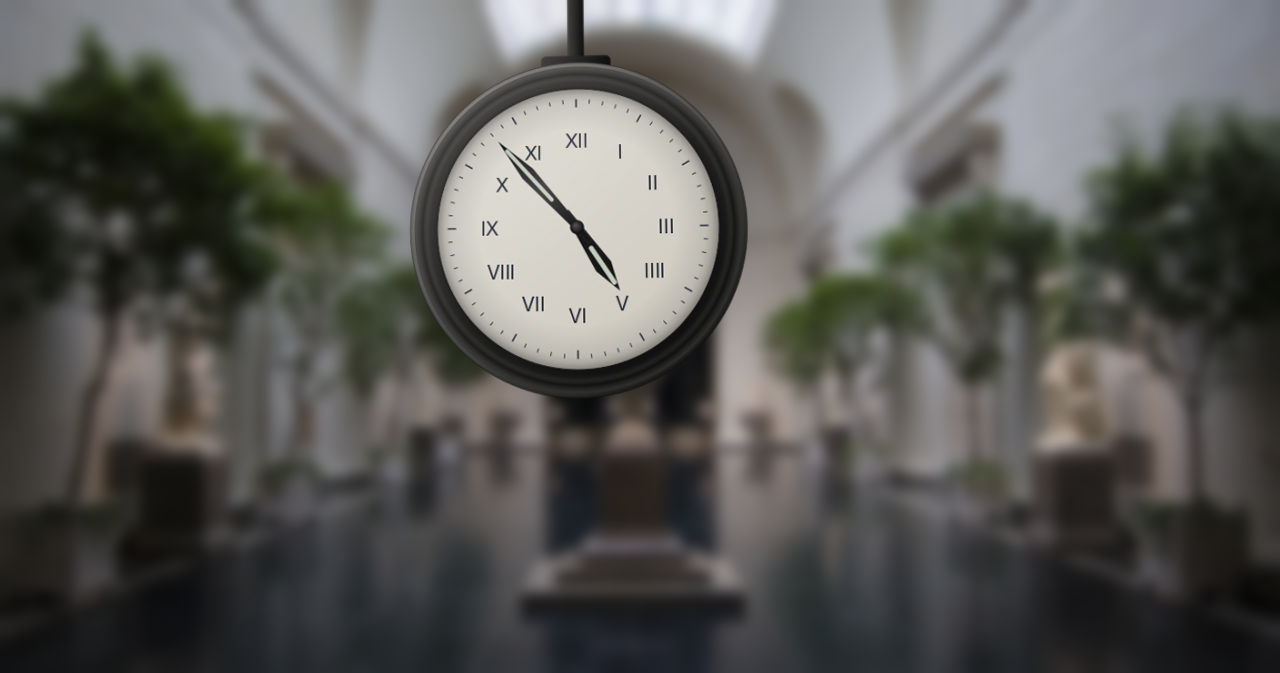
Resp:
**4:53**
